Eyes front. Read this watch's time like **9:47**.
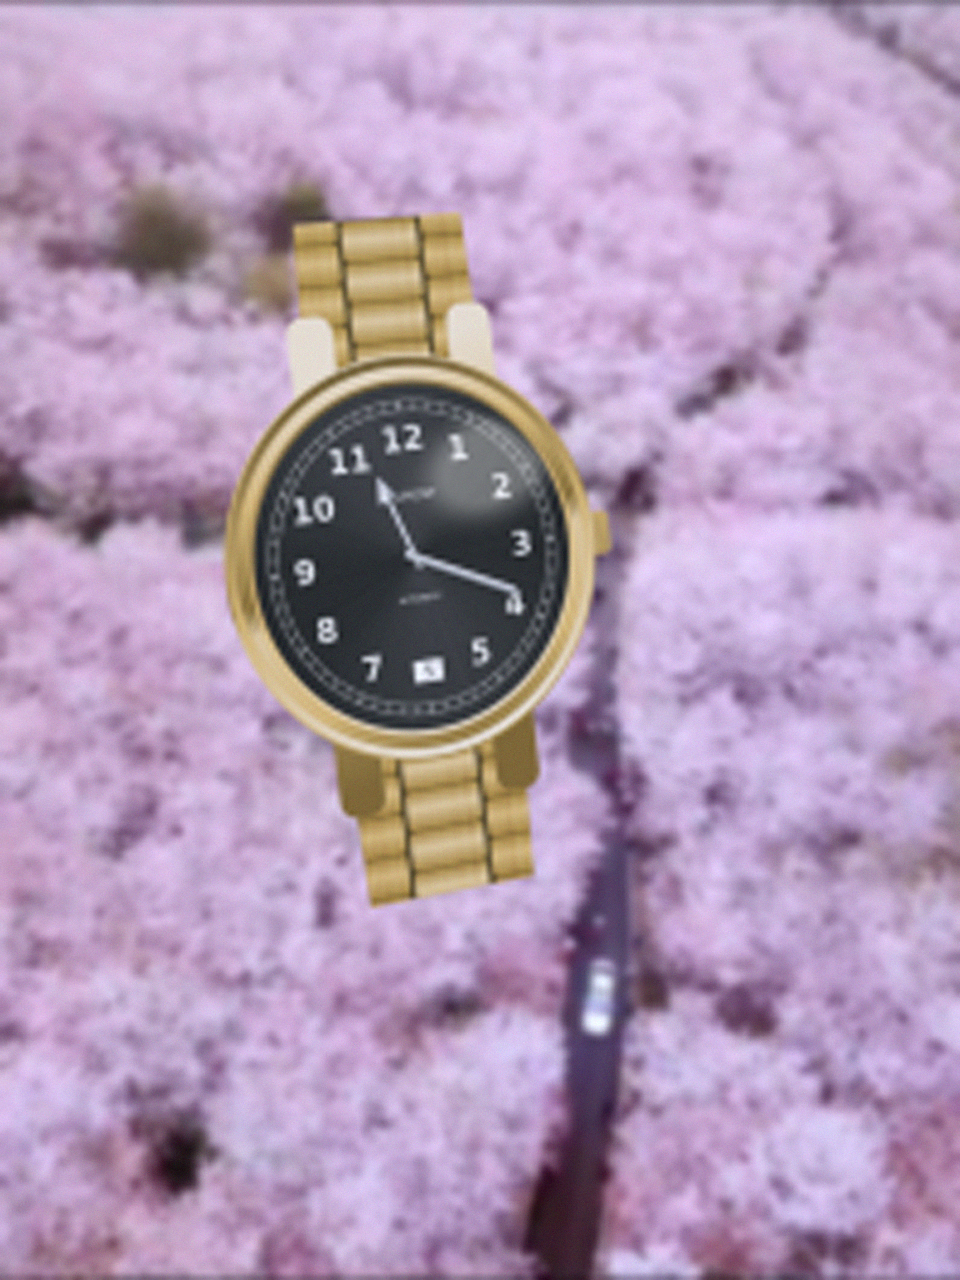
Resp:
**11:19**
